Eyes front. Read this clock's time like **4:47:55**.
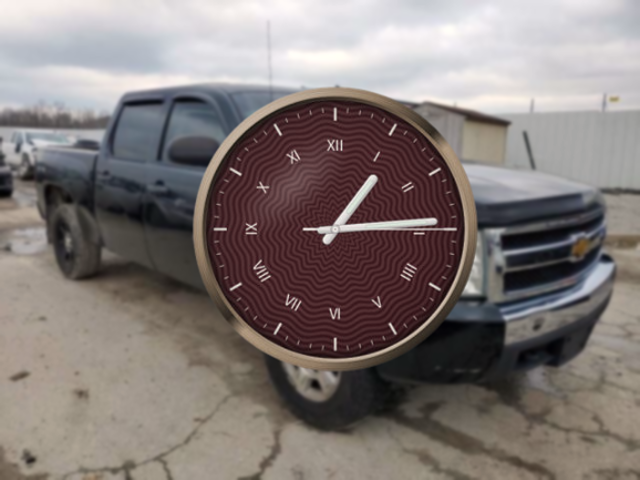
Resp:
**1:14:15**
